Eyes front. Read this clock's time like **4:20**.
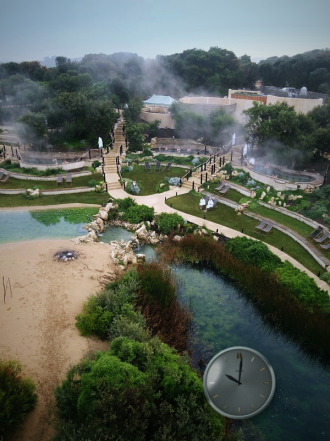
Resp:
**10:01**
